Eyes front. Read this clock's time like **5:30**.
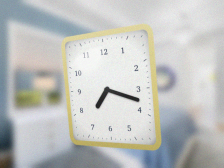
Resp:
**7:18**
